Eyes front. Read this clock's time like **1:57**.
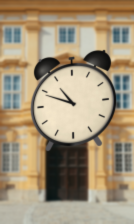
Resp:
**10:49**
